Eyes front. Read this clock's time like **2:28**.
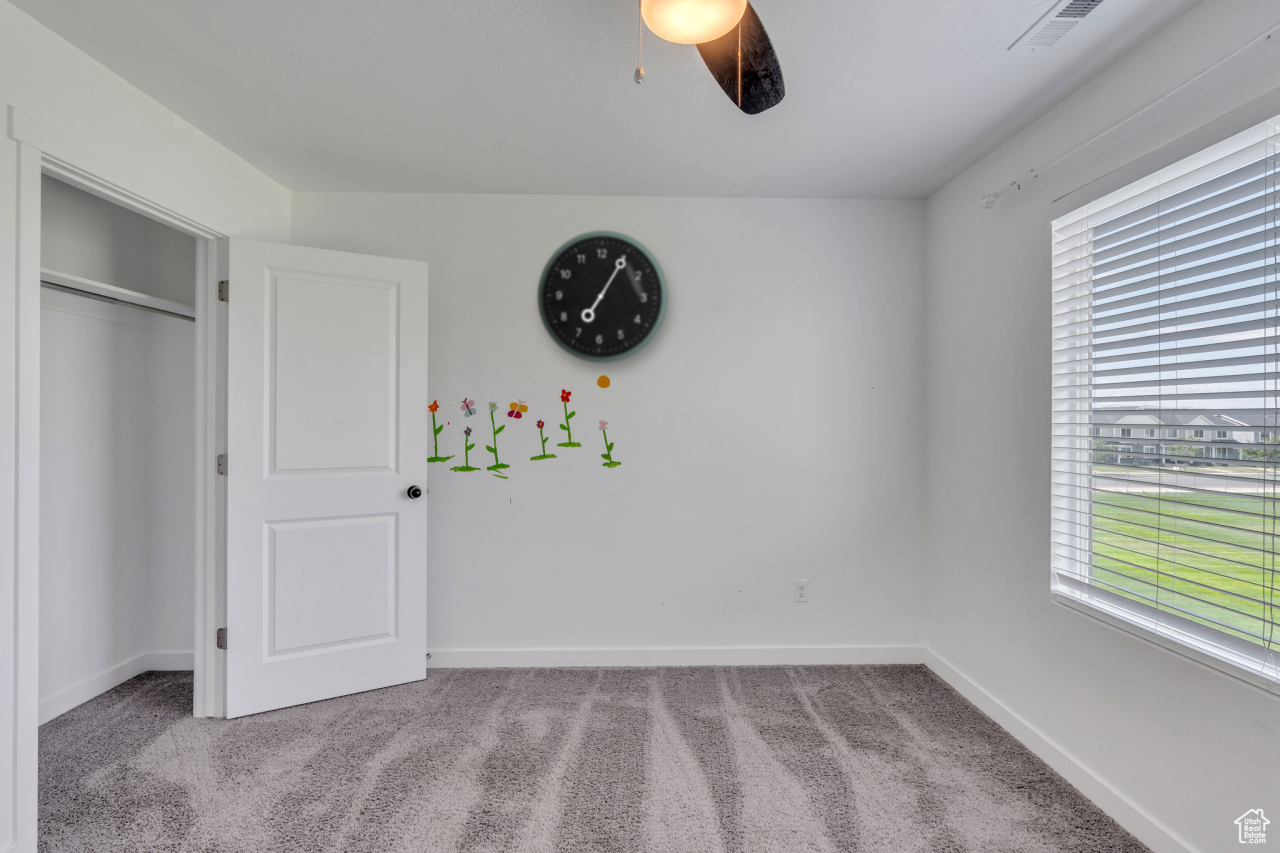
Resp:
**7:05**
